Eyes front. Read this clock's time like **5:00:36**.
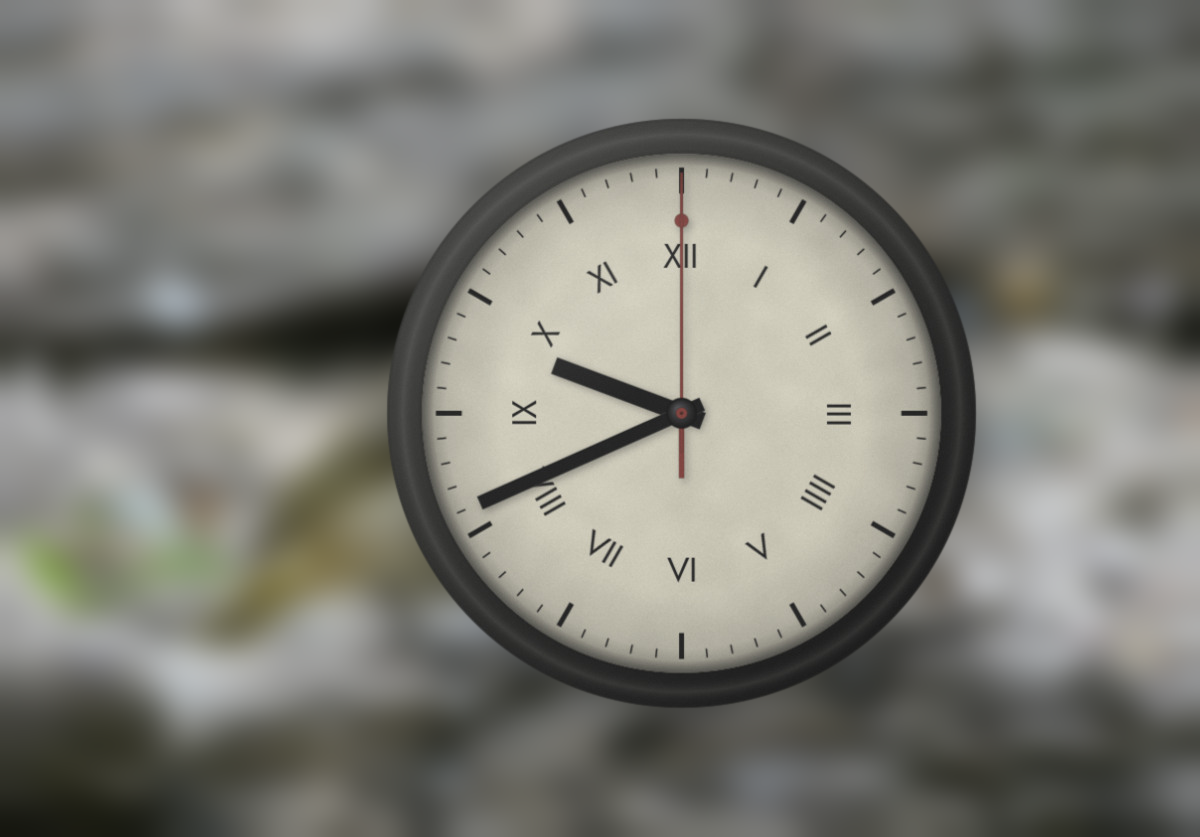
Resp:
**9:41:00**
